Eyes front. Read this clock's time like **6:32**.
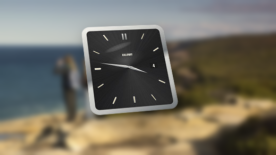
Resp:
**3:47**
